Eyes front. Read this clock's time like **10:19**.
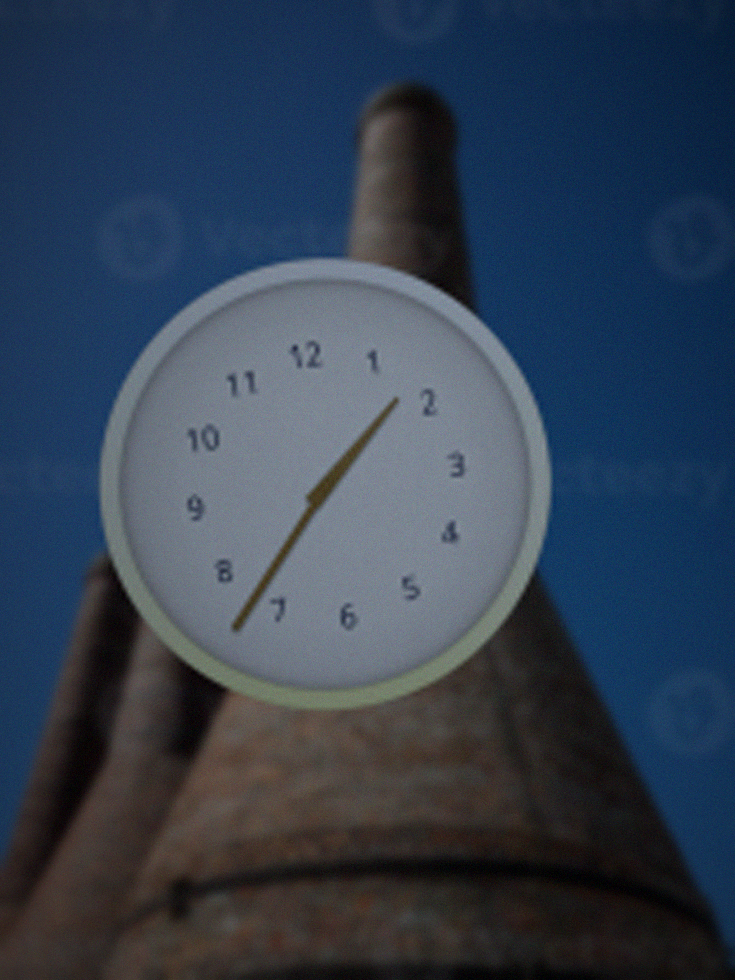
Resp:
**1:37**
